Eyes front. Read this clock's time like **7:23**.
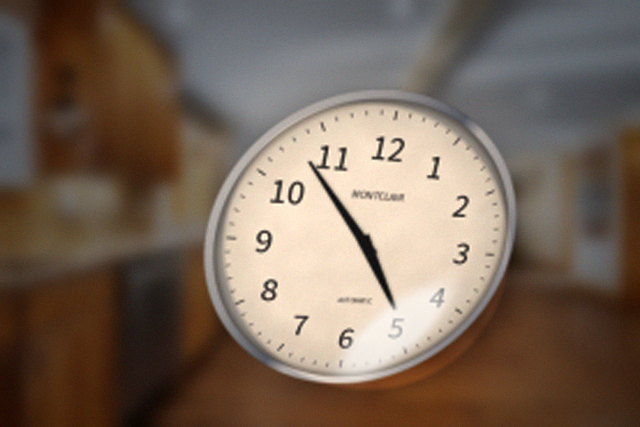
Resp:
**4:53**
